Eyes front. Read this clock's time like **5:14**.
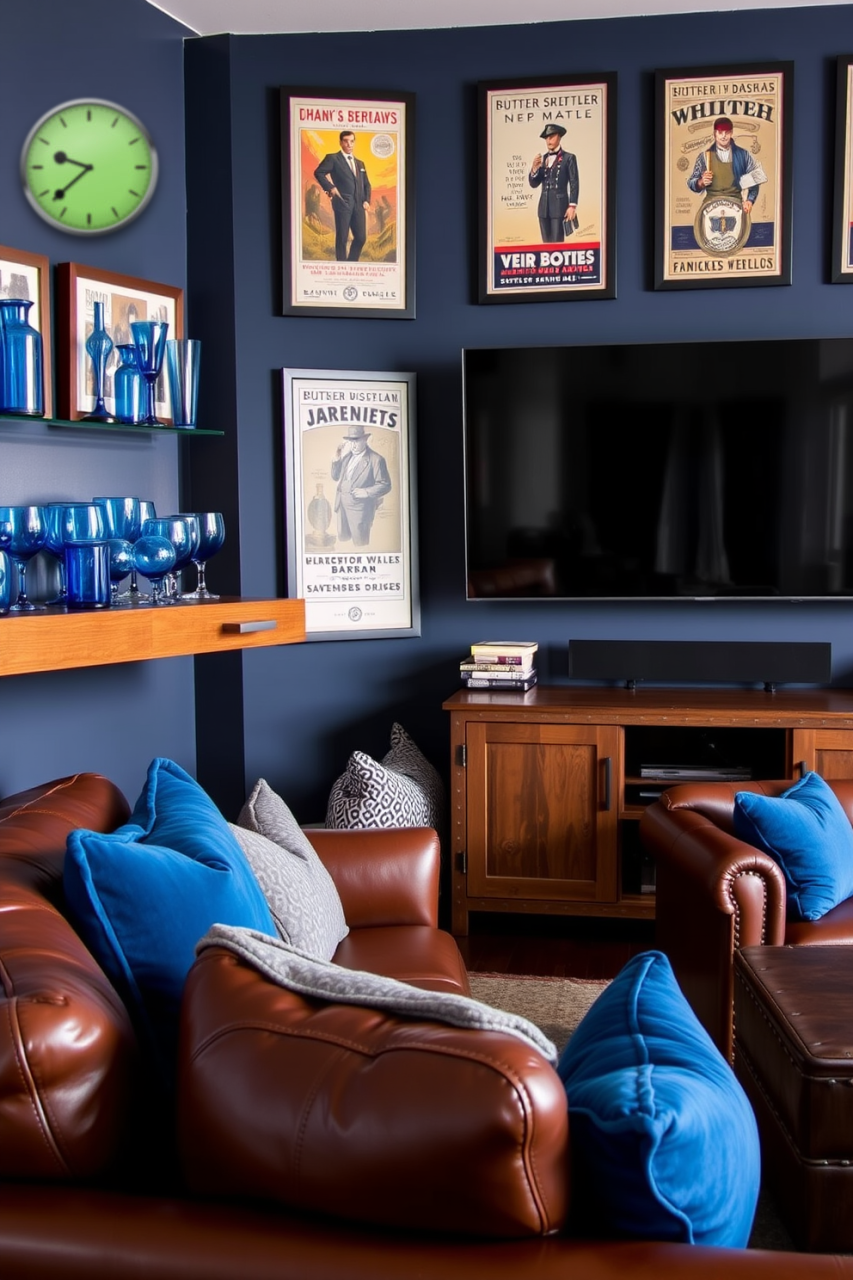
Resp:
**9:38**
